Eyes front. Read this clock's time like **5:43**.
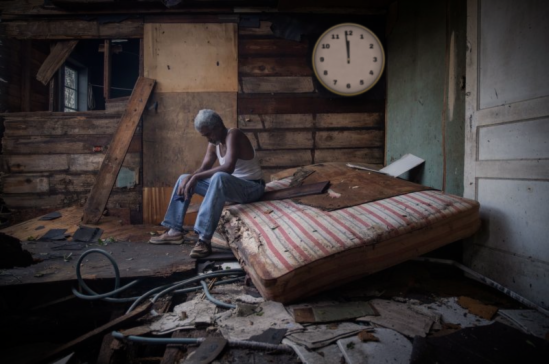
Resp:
**11:59**
